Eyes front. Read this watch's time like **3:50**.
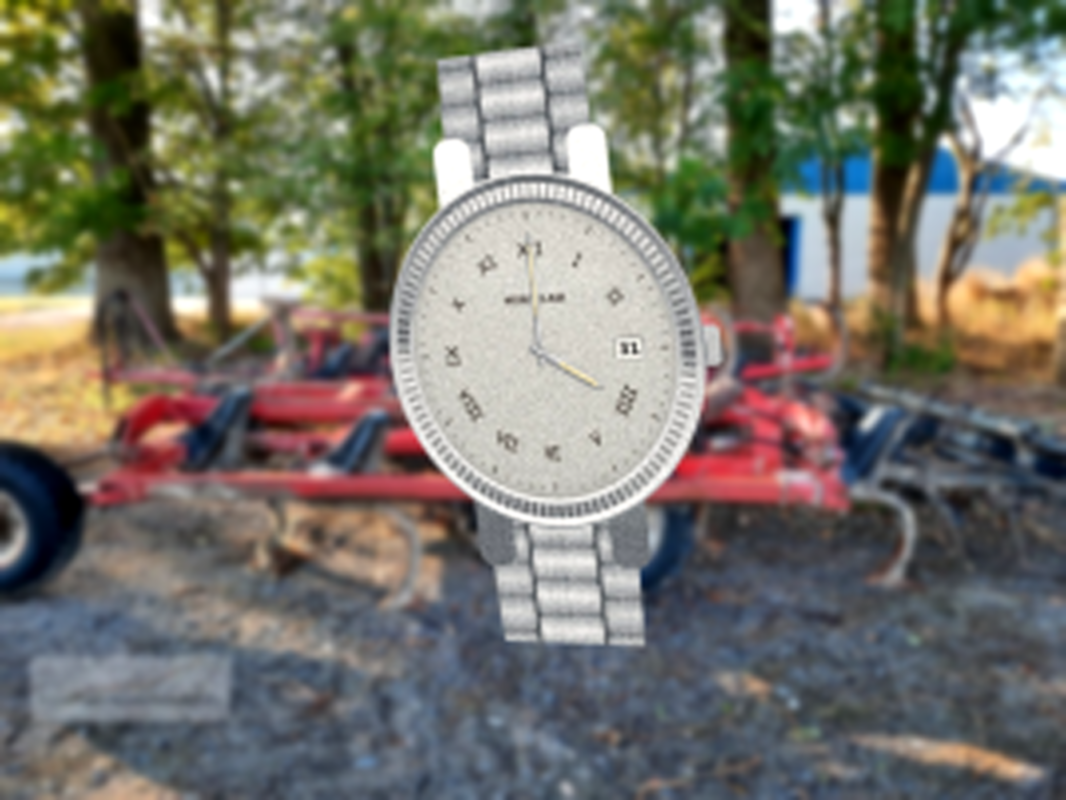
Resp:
**4:00**
